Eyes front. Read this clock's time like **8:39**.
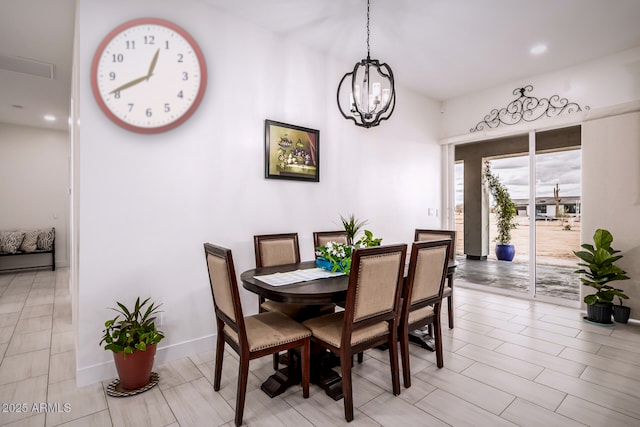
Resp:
**12:41**
